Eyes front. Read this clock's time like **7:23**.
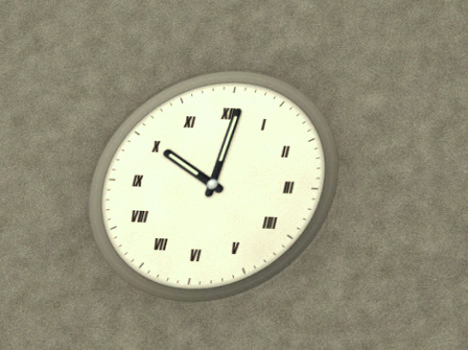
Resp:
**10:01**
